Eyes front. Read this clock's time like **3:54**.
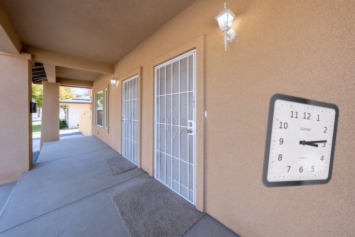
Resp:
**3:14**
